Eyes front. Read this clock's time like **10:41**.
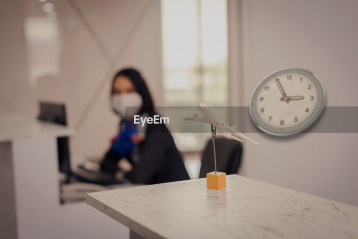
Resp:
**2:55**
